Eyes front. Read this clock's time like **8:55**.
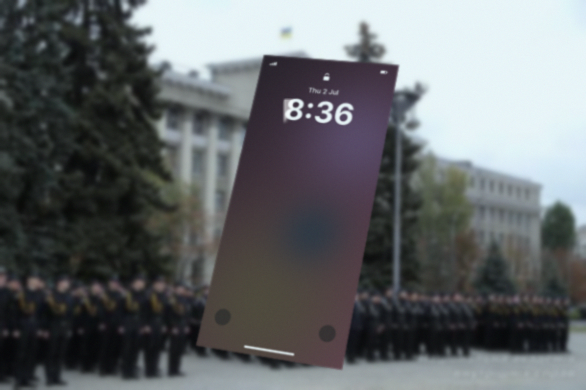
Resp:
**8:36**
